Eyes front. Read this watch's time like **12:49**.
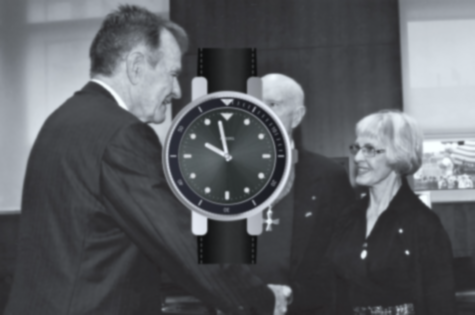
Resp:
**9:58**
